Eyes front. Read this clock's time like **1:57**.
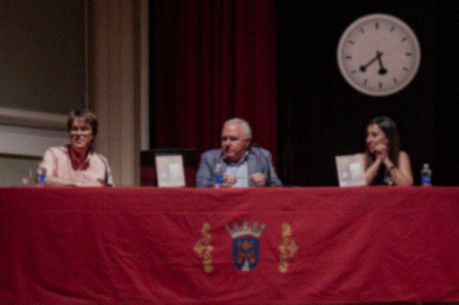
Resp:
**5:39**
